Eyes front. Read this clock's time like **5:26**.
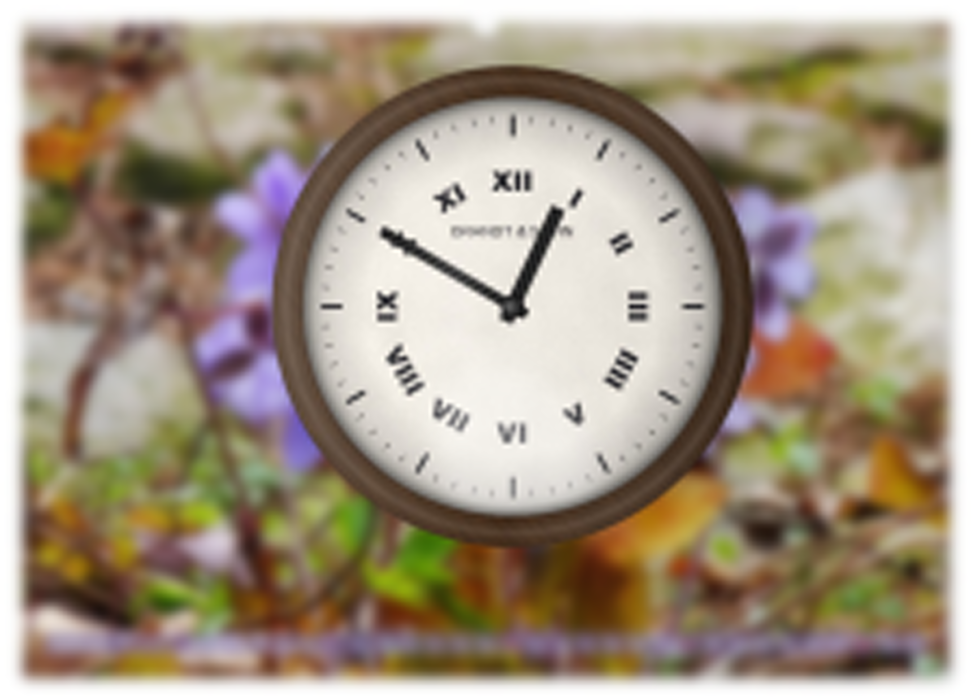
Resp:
**12:50**
